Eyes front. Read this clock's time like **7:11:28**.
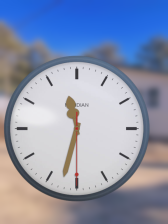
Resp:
**11:32:30**
